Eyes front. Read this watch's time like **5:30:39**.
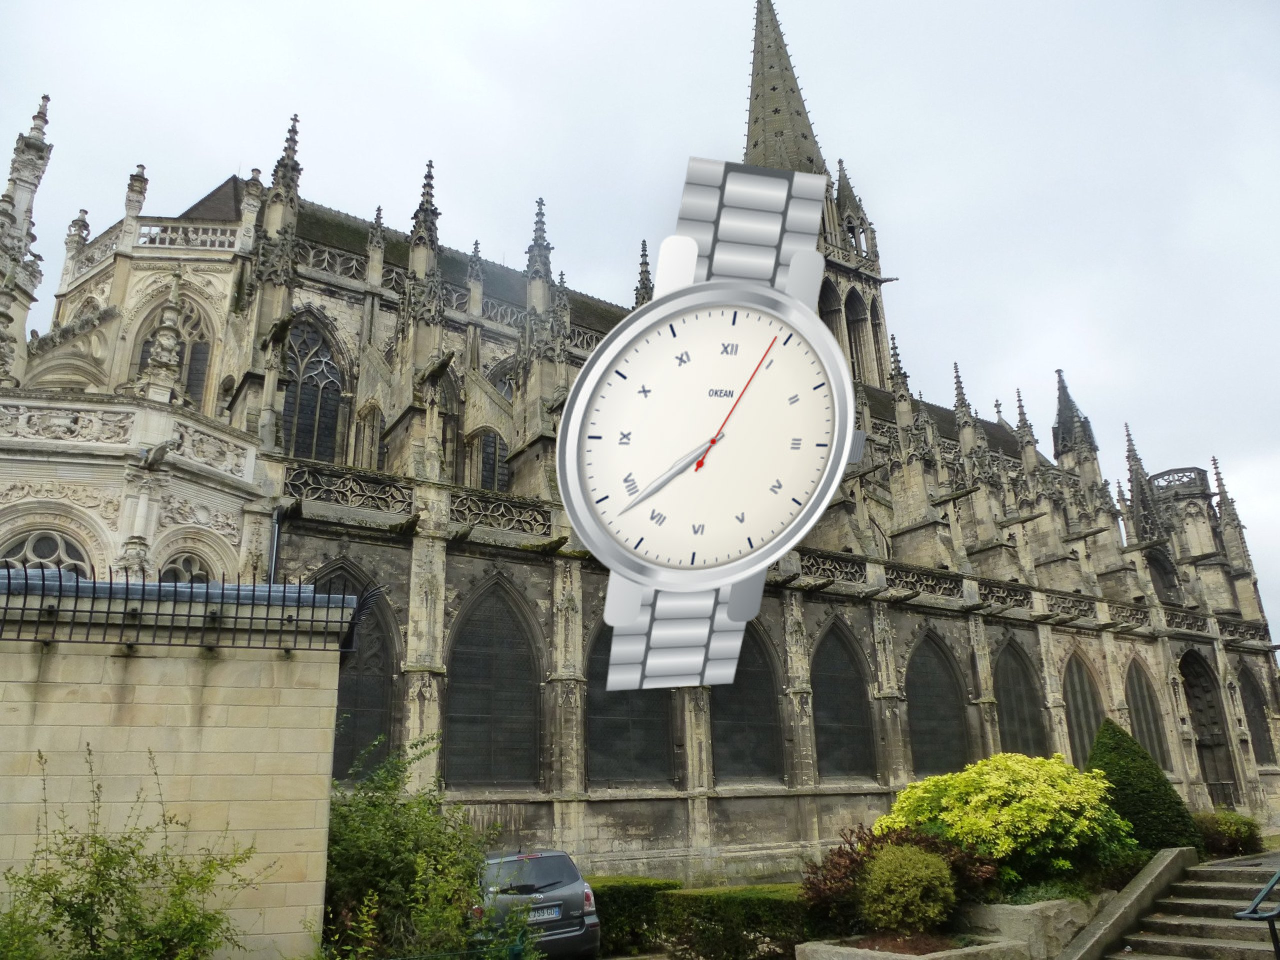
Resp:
**7:38:04**
